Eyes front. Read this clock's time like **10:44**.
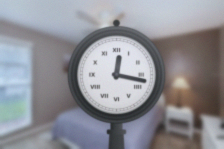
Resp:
**12:17**
